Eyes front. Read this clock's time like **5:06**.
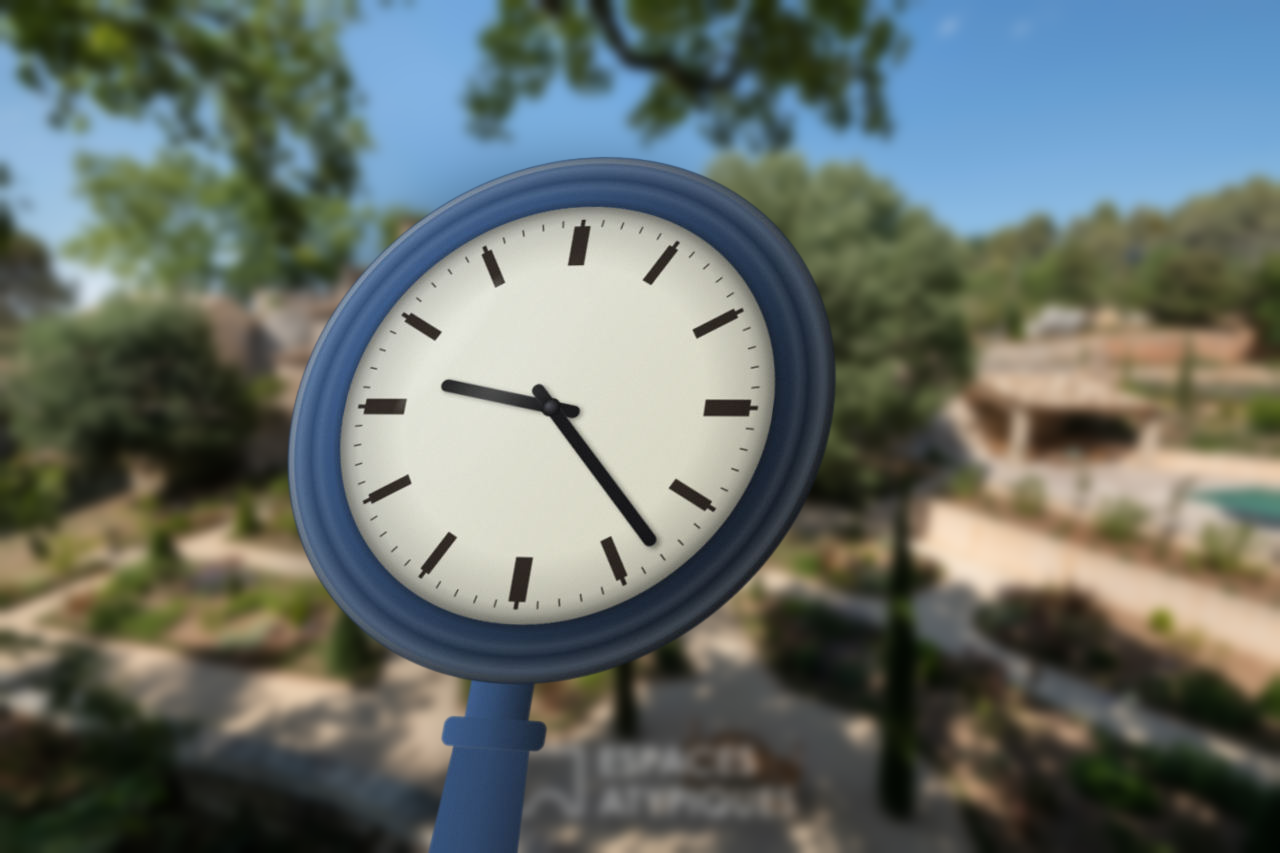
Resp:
**9:23**
